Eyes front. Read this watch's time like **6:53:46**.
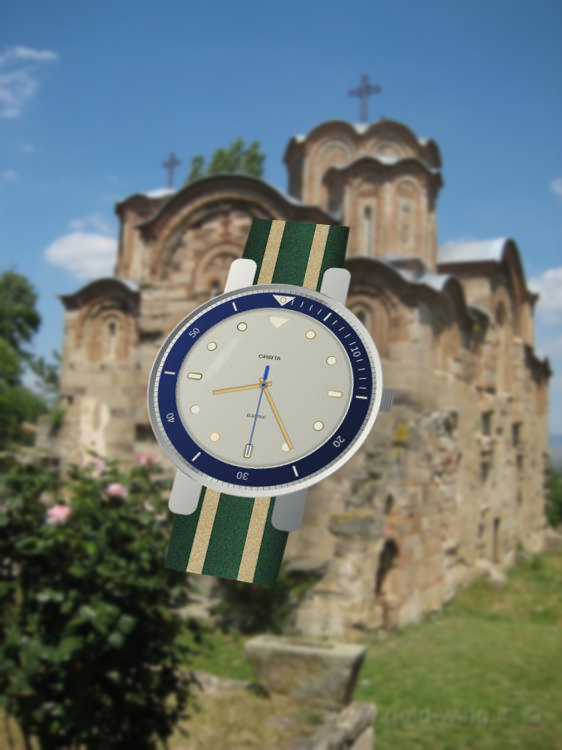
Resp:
**8:24:30**
